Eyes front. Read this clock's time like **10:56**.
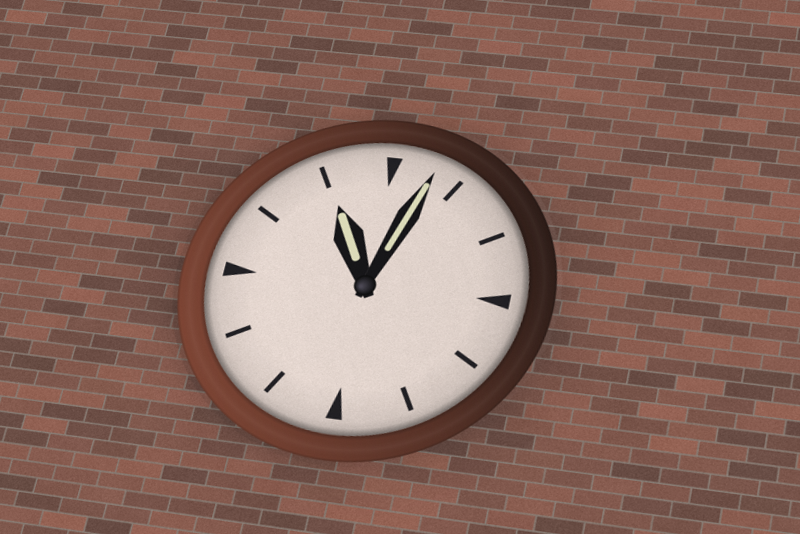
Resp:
**11:03**
